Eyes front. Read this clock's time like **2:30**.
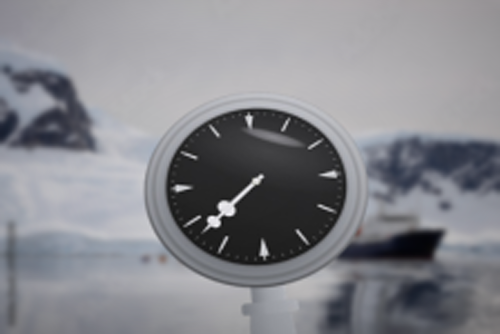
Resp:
**7:38**
